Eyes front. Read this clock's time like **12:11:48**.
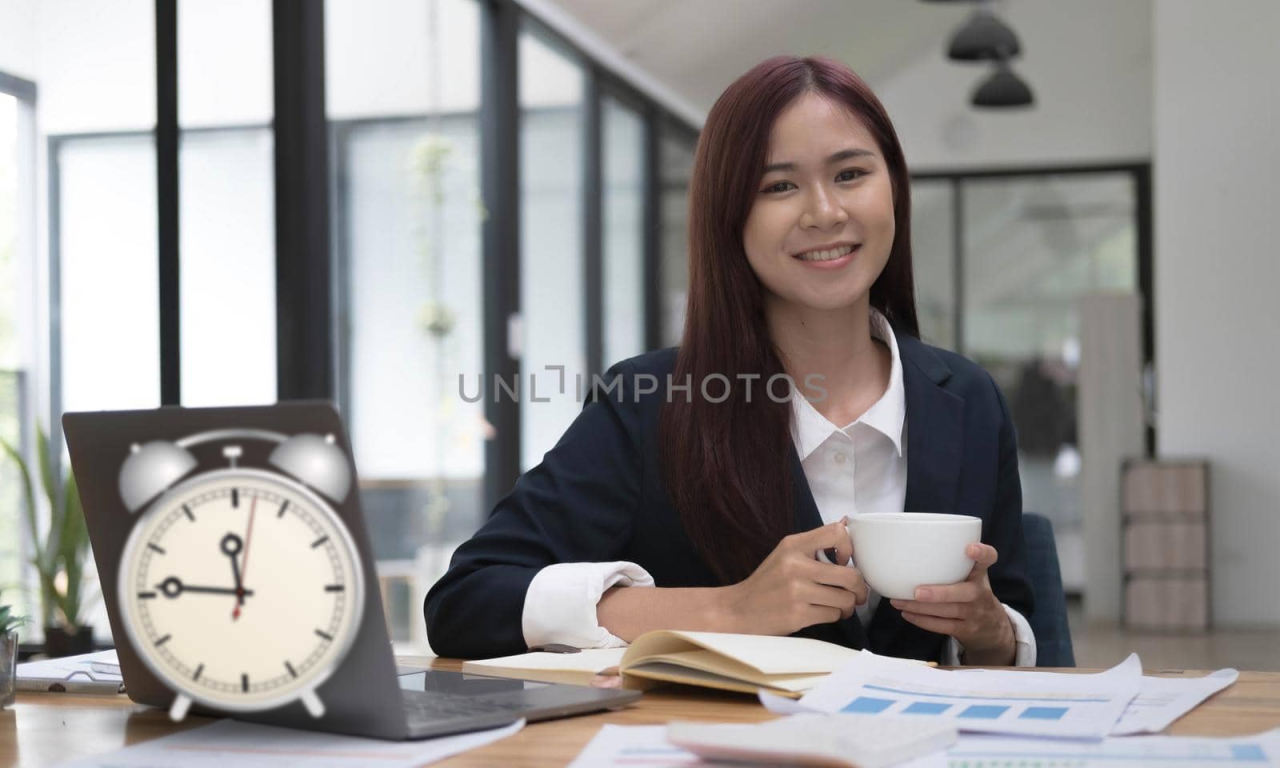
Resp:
**11:46:02**
